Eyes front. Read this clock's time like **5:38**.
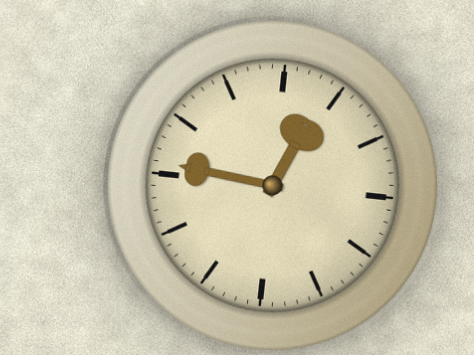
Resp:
**12:46**
